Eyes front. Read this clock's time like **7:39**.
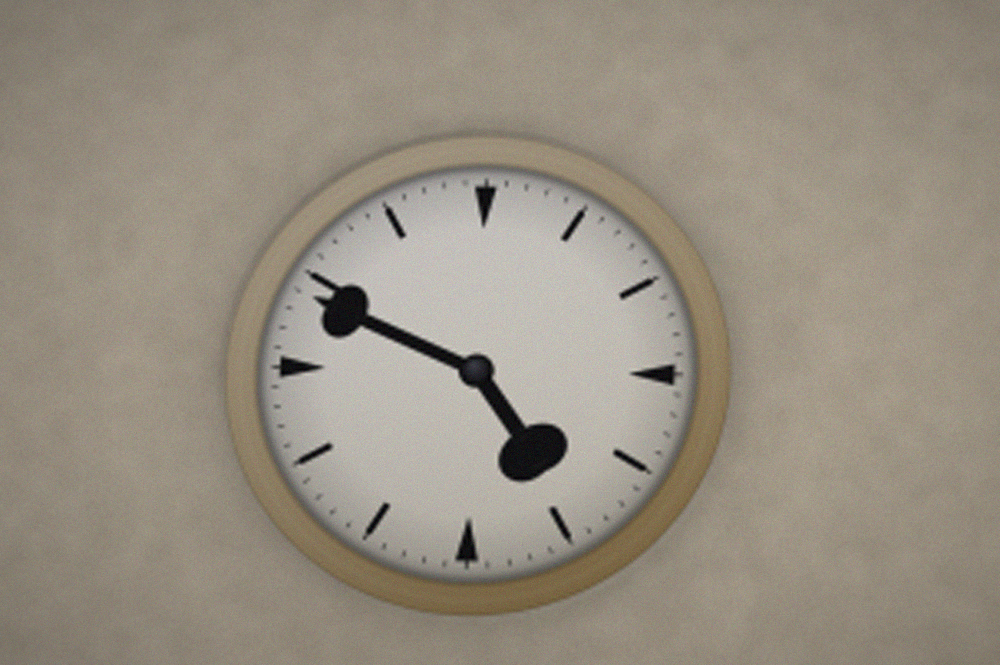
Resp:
**4:49**
